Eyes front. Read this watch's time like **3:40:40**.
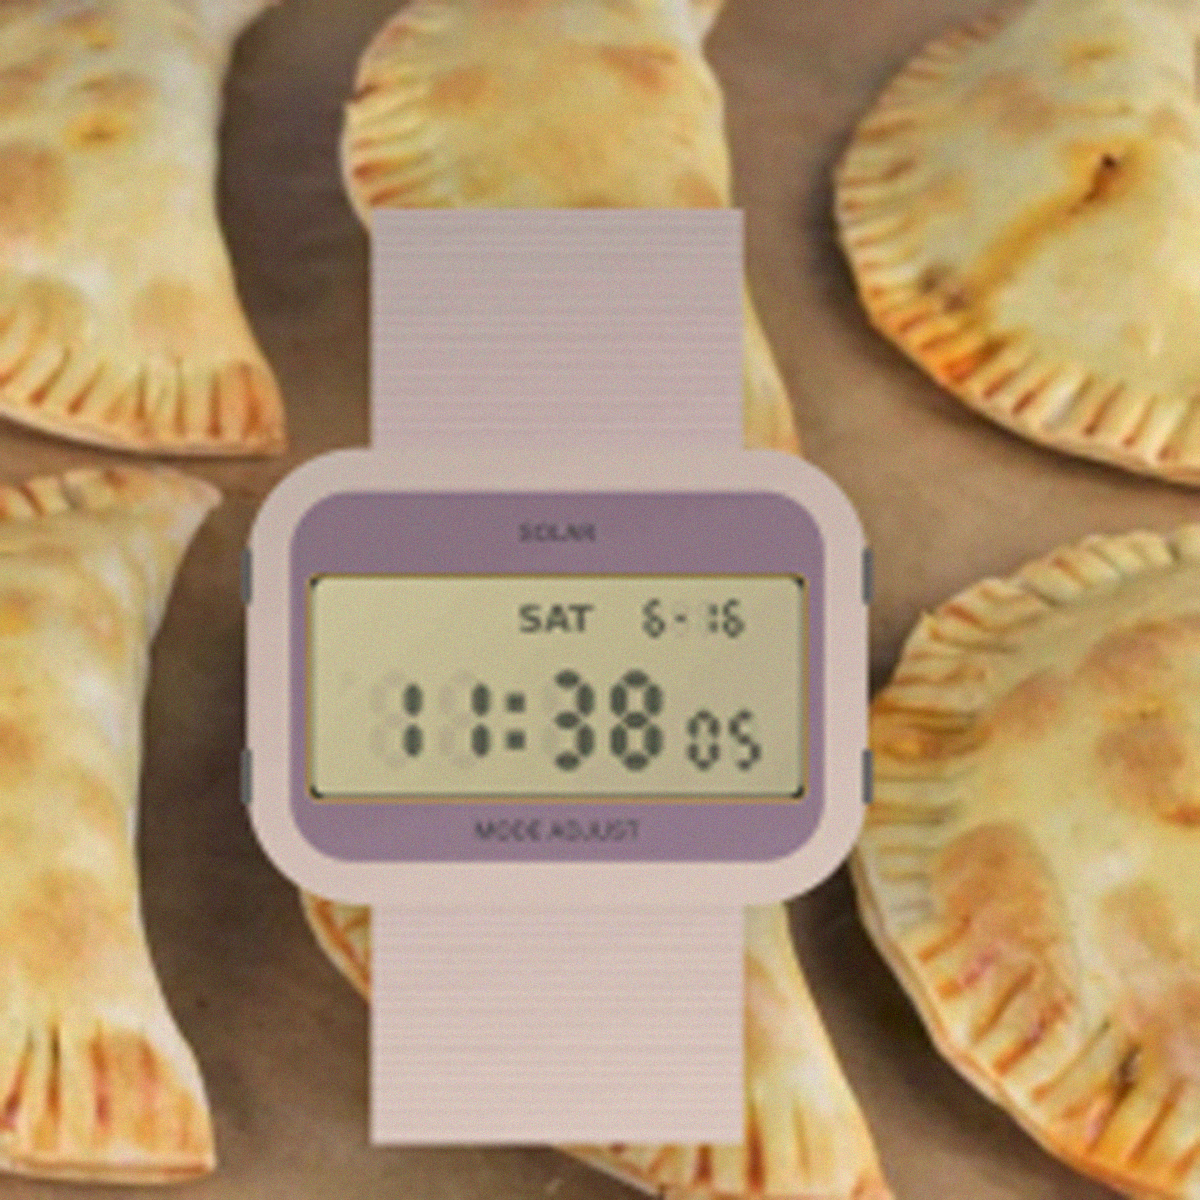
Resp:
**11:38:05**
